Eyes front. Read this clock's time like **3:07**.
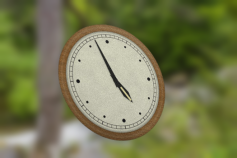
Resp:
**4:57**
